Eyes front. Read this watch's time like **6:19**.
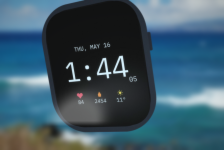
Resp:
**1:44**
